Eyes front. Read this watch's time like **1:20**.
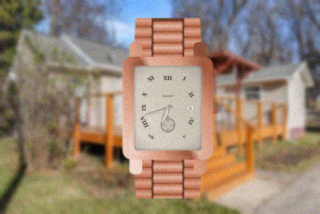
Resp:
**6:42**
